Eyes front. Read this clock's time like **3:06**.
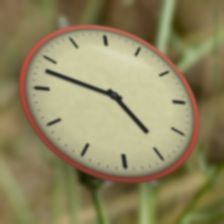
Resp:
**4:48**
